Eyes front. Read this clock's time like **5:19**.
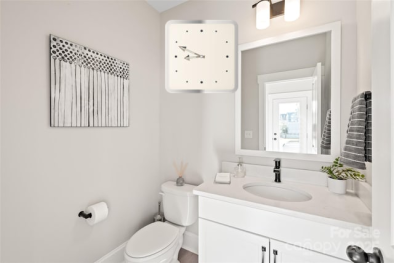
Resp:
**8:49**
